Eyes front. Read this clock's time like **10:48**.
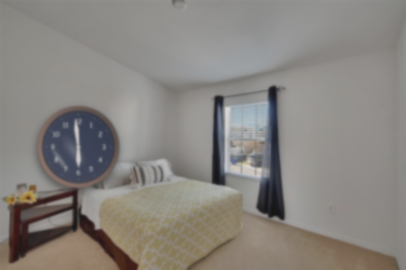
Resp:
**5:59**
